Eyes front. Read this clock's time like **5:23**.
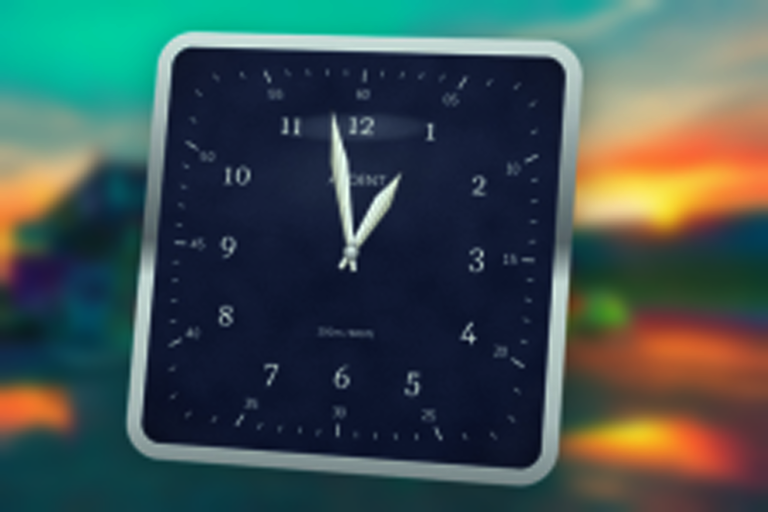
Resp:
**12:58**
